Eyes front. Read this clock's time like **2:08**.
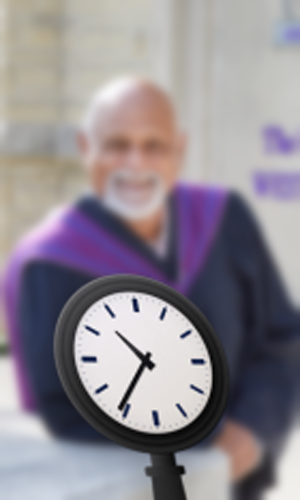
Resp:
**10:36**
